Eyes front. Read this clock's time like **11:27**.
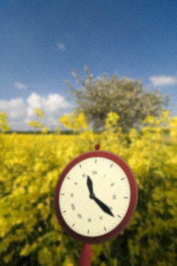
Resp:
**11:21**
